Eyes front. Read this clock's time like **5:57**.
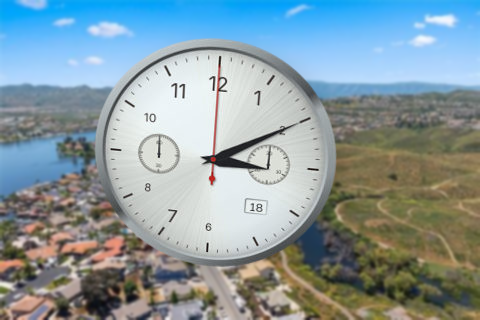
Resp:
**3:10**
